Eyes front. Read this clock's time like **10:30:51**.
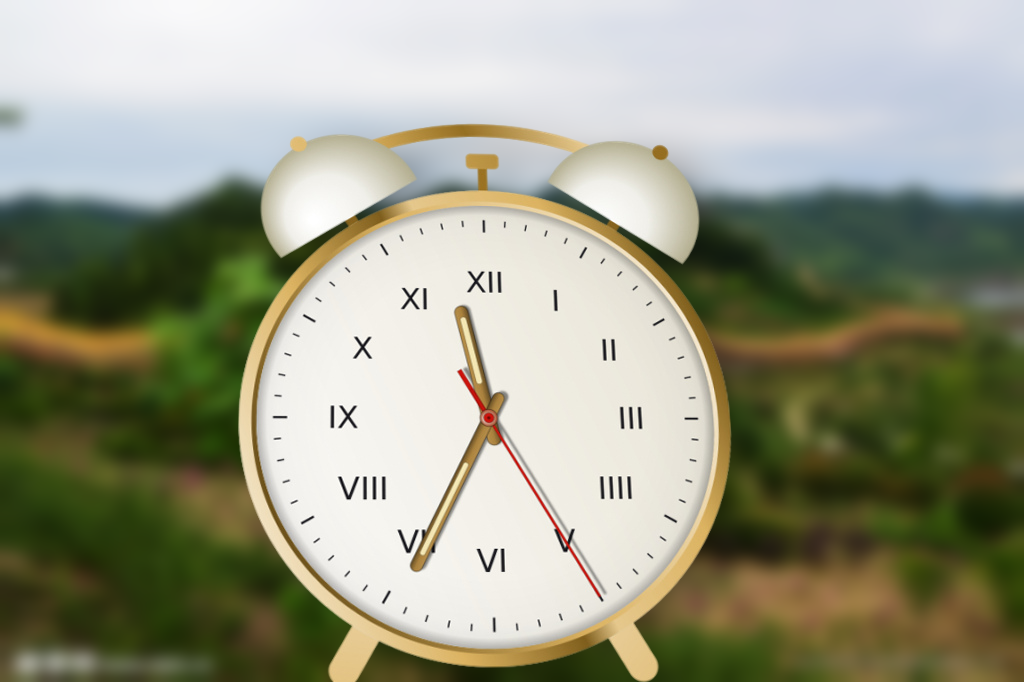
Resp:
**11:34:25**
